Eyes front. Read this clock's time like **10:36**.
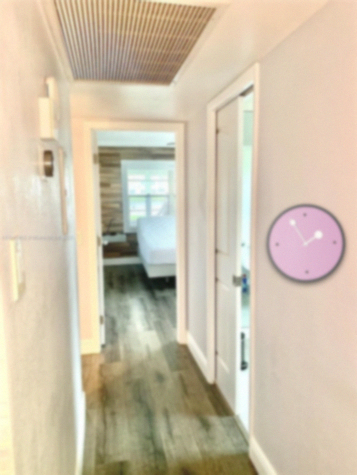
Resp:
**1:55**
